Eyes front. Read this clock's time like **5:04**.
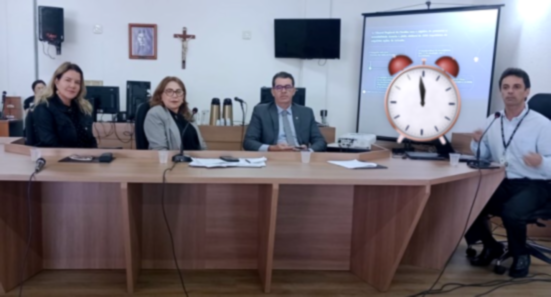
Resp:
**11:59**
